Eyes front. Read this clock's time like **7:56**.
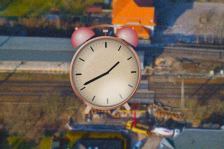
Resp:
**1:41**
